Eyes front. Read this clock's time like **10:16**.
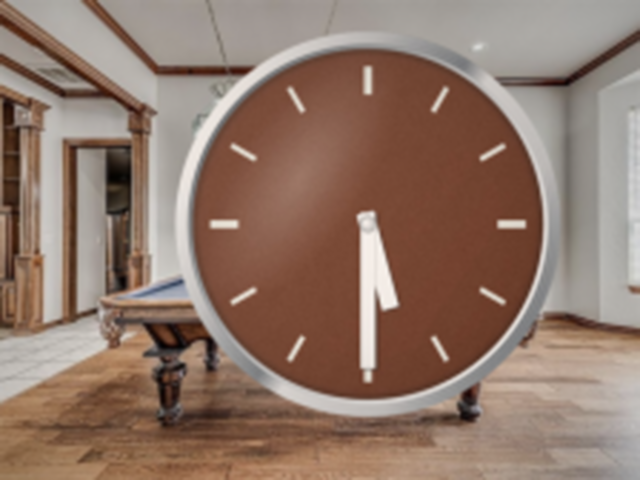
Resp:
**5:30**
